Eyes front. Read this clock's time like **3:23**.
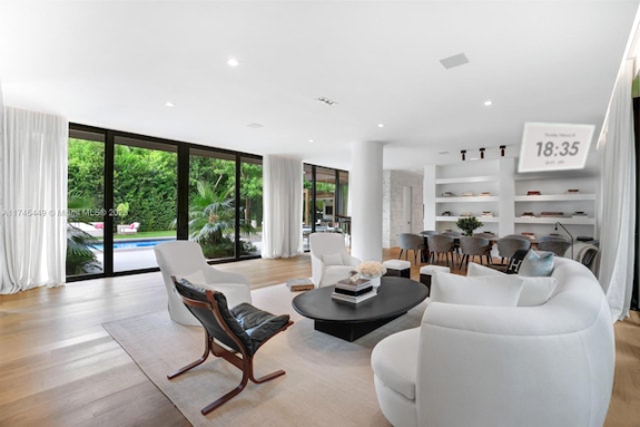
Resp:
**18:35**
